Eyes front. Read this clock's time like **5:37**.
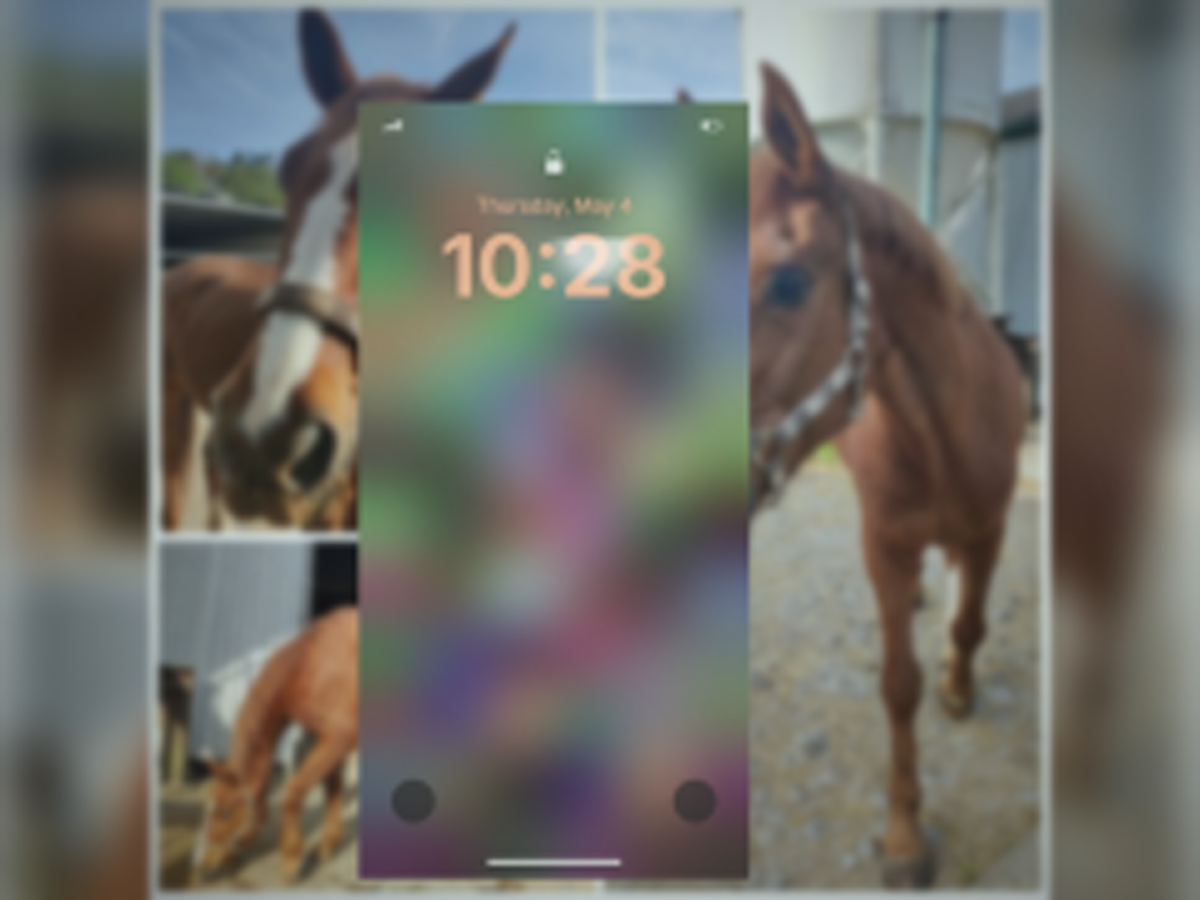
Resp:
**10:28**
